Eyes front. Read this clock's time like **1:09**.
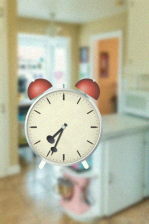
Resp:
**7:34**
